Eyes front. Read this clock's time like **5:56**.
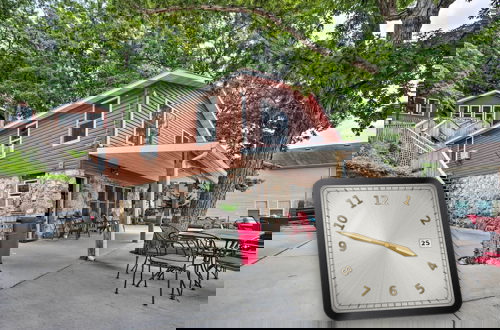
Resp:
**3:48**
